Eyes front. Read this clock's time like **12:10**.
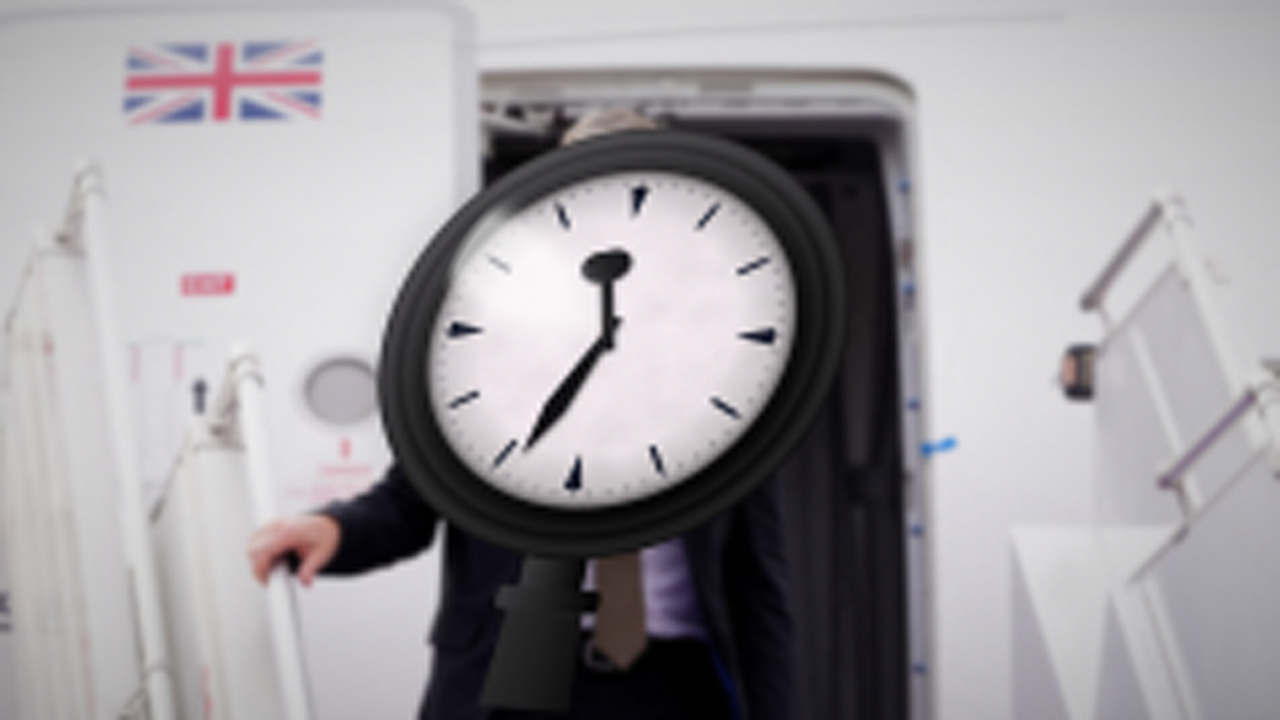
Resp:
**11:34**
